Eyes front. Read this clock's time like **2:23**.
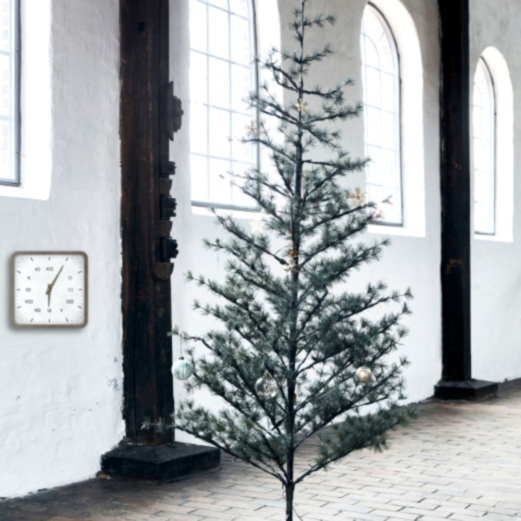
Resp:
**6:05**
